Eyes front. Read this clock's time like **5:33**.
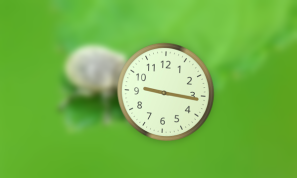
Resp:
**9:16**
